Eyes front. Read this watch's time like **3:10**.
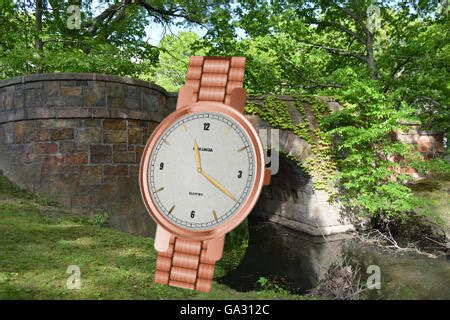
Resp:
**11:20**
